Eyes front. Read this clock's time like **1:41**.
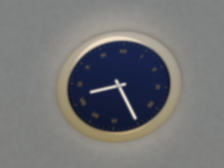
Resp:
**8:25**
